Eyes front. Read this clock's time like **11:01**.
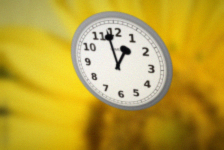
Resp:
**12:58**
